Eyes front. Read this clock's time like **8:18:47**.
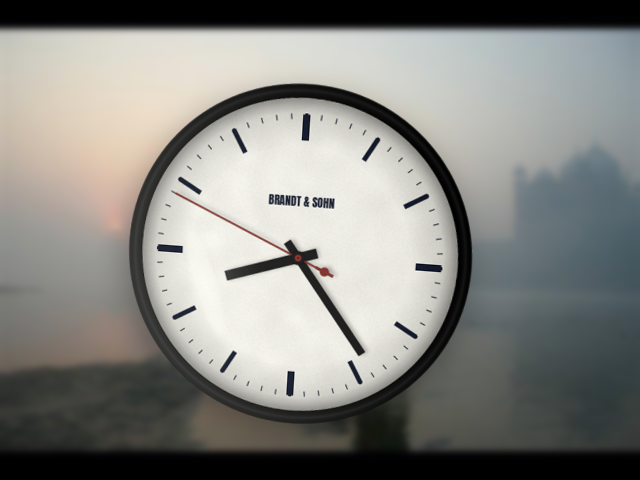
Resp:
**8:23:49**
